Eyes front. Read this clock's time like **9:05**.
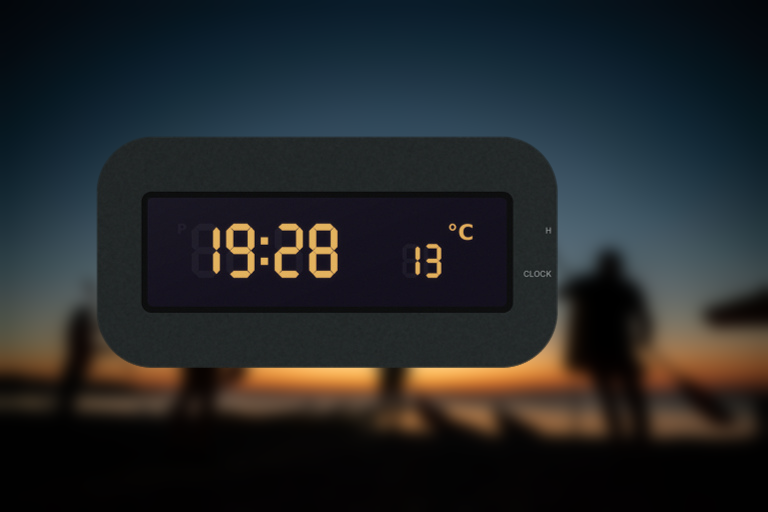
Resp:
**19:28**
